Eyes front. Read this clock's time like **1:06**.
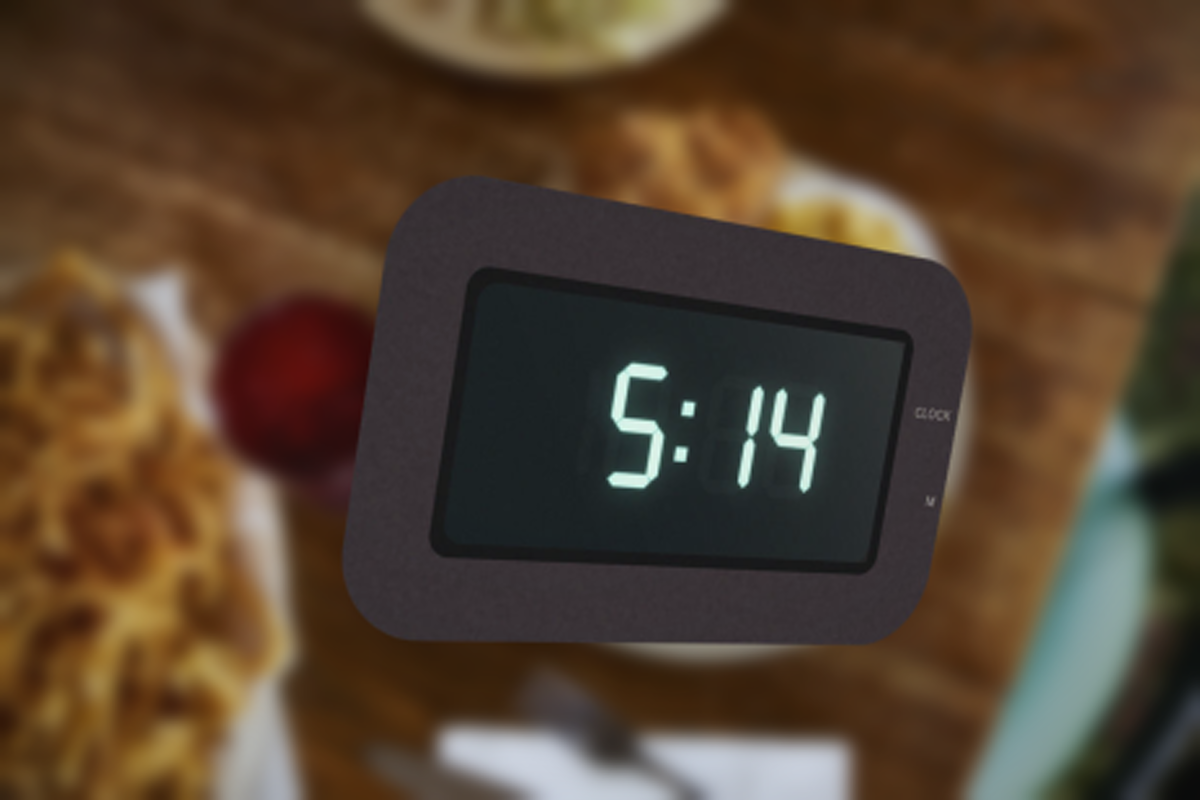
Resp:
**5:14**
